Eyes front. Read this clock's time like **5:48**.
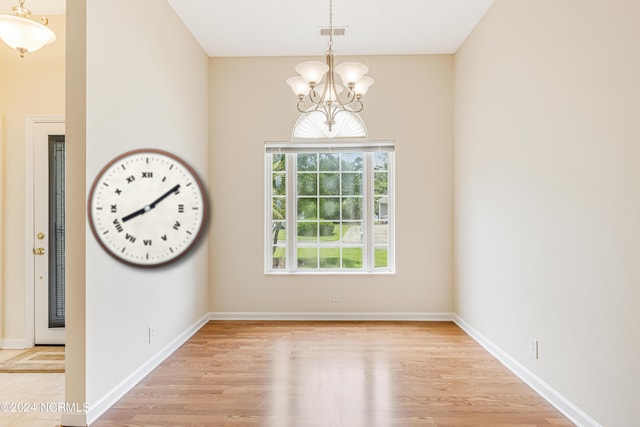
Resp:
**8:09**
